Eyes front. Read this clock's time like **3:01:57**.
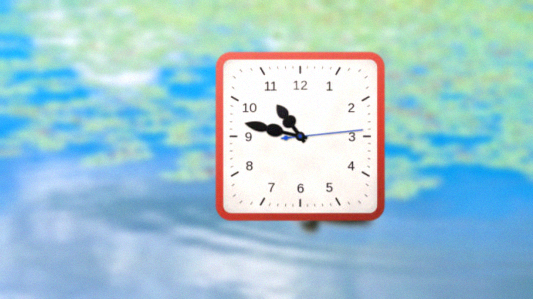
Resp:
**10:47:14**
